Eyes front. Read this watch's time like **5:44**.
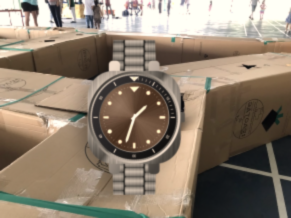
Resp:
**1:33**
